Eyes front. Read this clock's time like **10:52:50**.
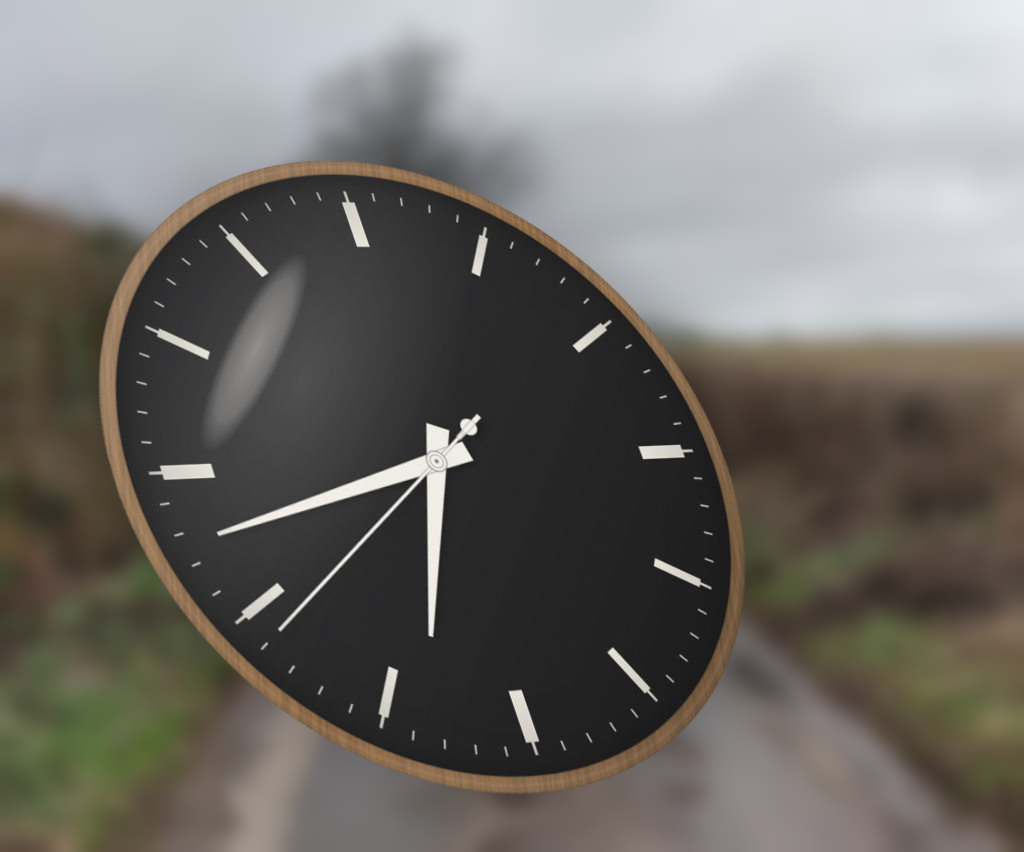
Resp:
**6:42:39**
